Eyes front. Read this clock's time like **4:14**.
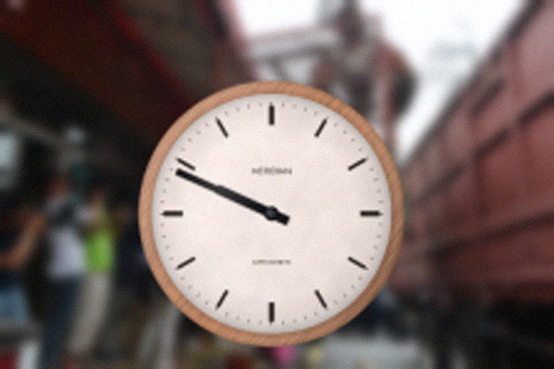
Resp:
**9:49**
